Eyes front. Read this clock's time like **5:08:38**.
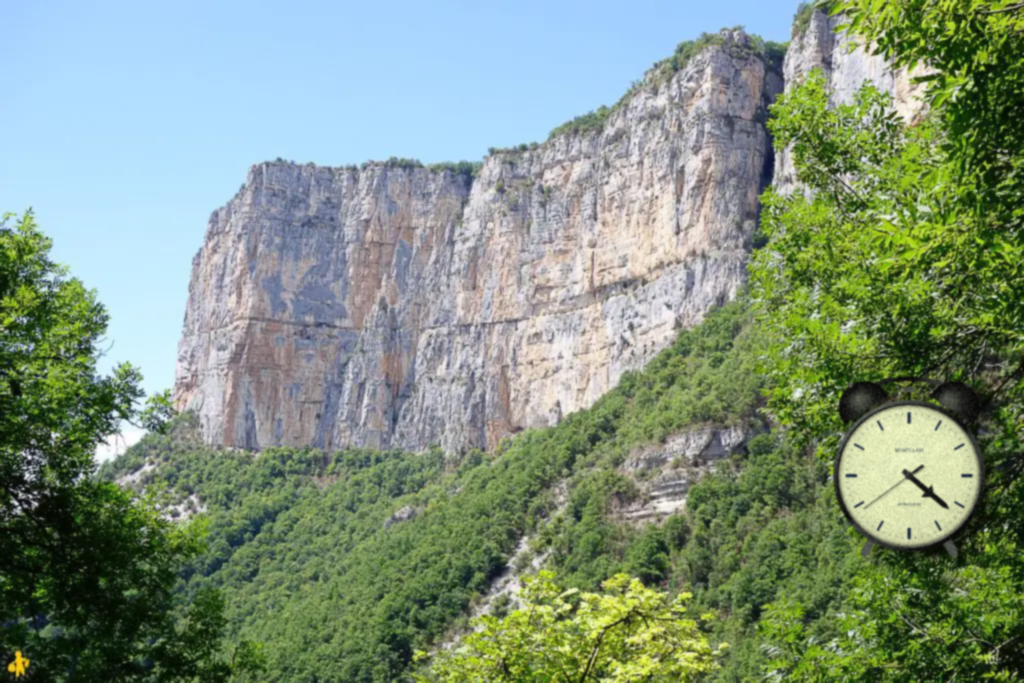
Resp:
**4:21:39**
